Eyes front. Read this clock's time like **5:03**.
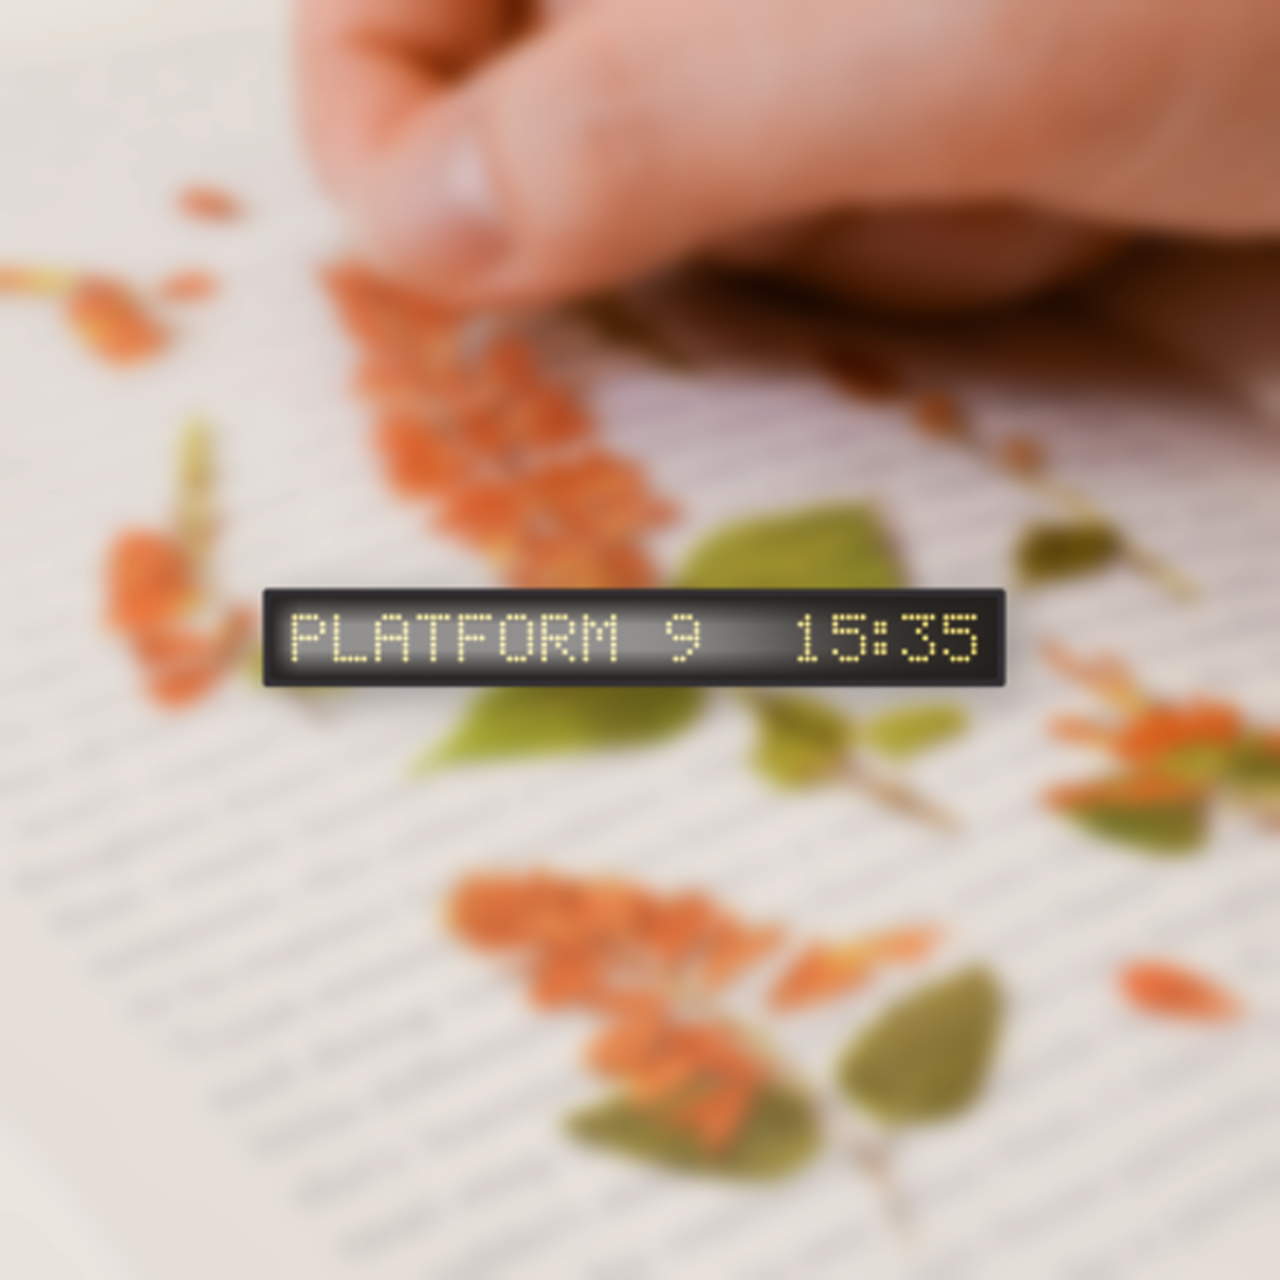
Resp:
**15:35**
